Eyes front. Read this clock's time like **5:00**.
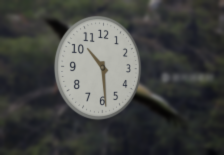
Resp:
**10:29**
